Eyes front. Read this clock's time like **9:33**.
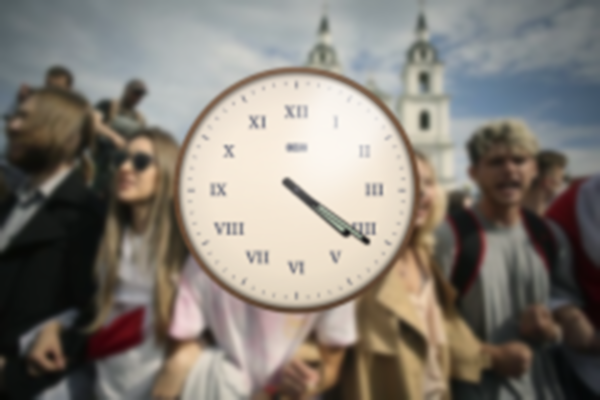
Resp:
**4:21**
